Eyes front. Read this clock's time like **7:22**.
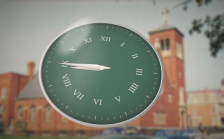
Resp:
**8:45**
